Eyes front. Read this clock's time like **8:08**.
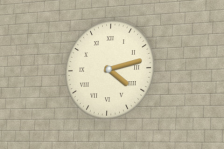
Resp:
**4:13**
